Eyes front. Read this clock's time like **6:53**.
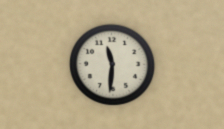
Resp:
**11:31**
